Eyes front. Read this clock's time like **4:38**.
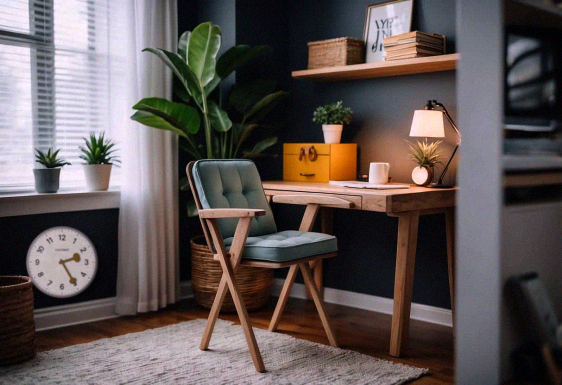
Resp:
**2:25**
